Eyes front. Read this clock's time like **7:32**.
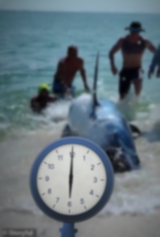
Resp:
**6:00**
